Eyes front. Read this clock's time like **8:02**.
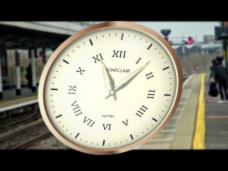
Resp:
**11:07**
